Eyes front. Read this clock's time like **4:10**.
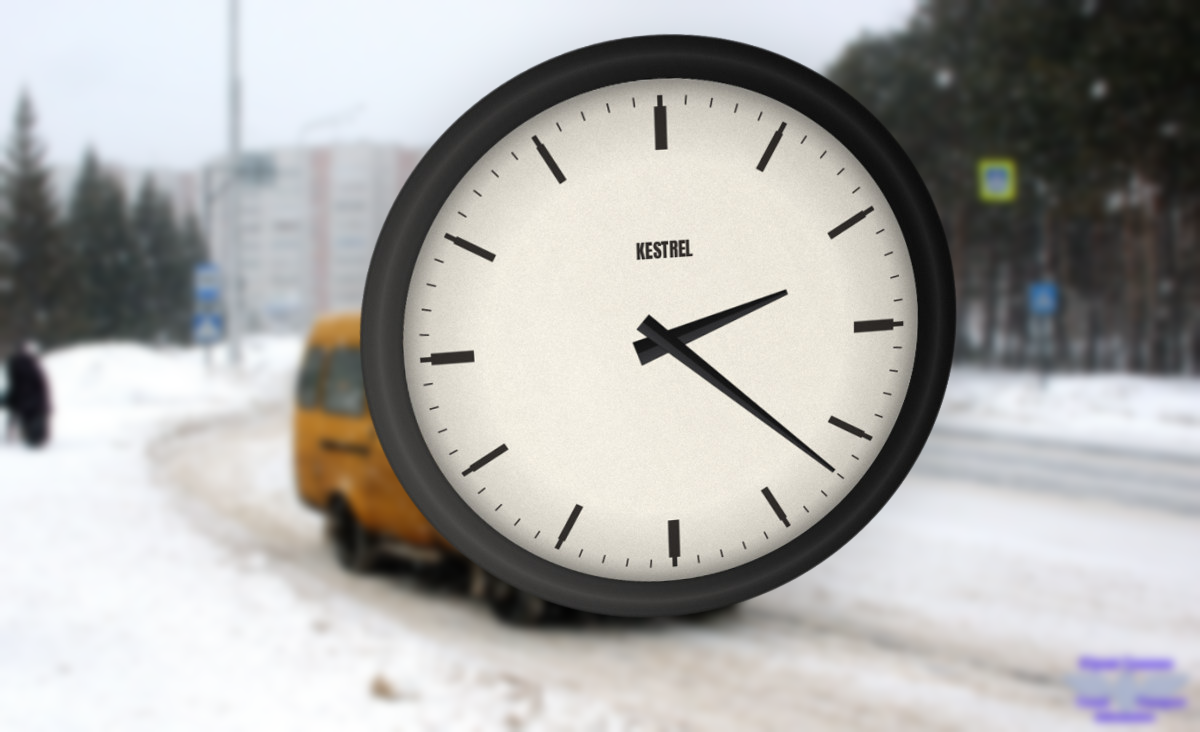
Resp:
**2:22**
